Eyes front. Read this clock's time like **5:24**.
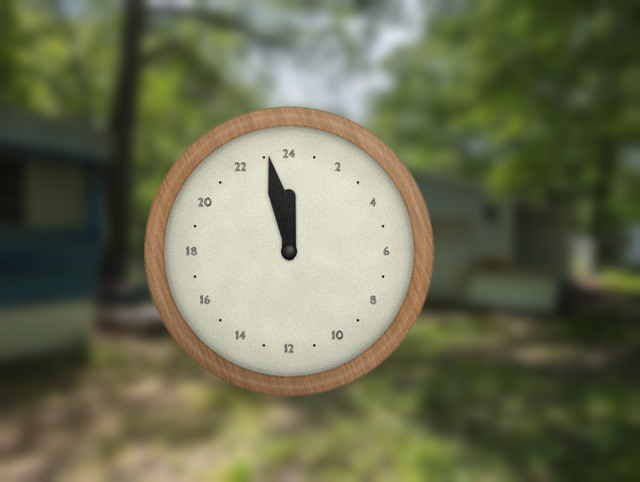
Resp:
**23:58**
